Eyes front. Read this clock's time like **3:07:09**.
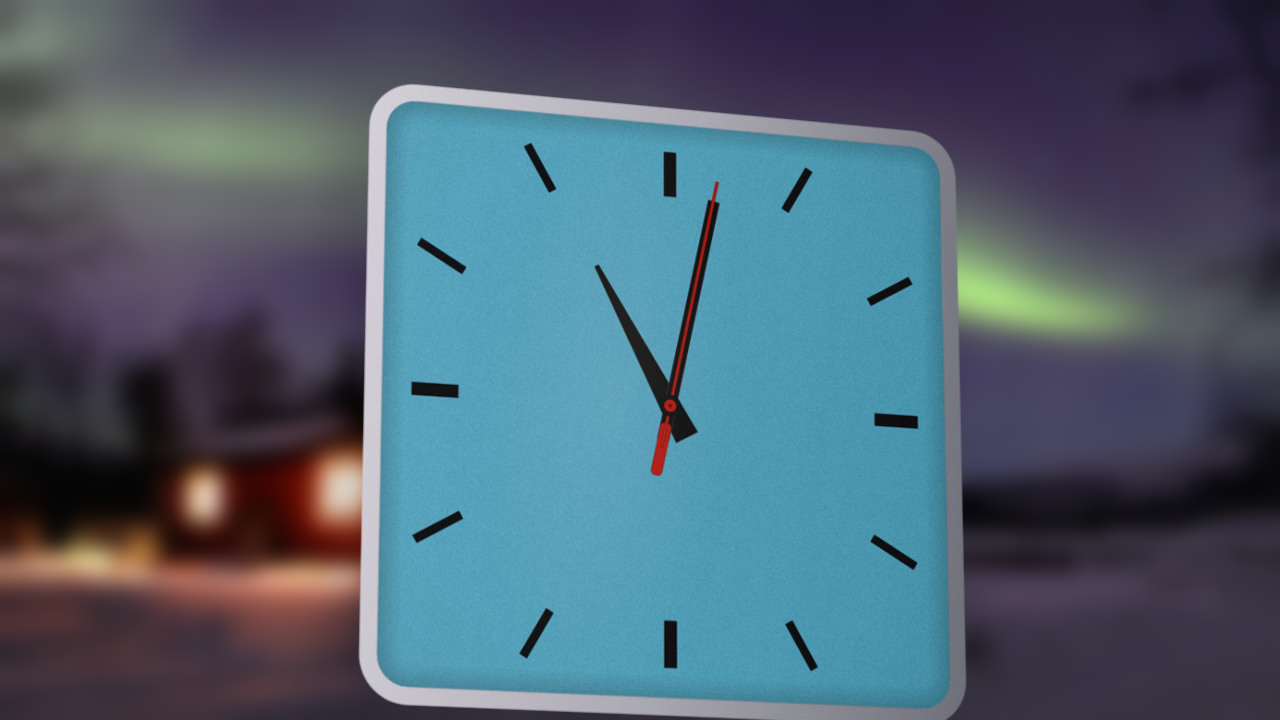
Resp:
**11:02:02**
